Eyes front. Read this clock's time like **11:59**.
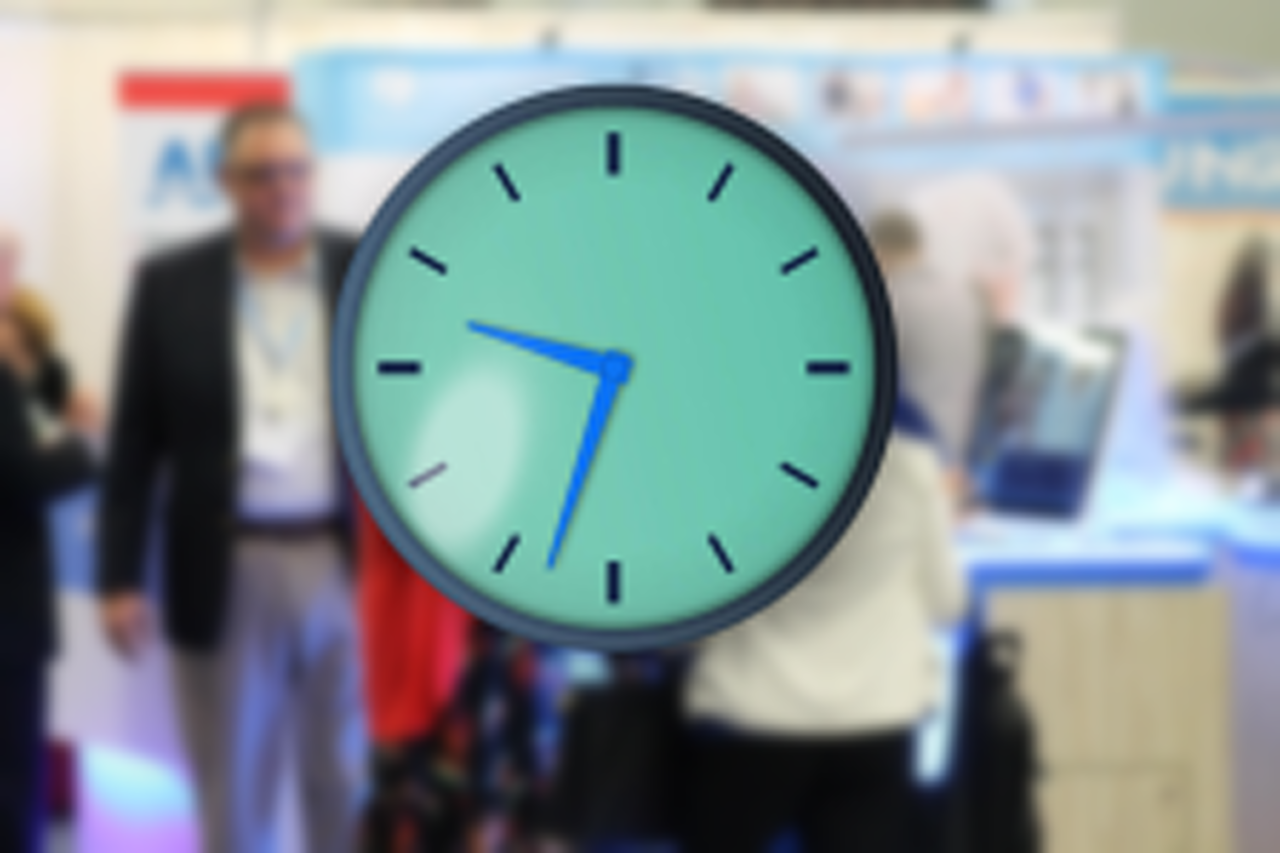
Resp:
**9:33**
